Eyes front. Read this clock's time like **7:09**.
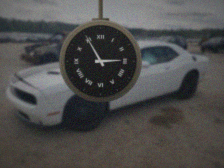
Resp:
**2:55**
